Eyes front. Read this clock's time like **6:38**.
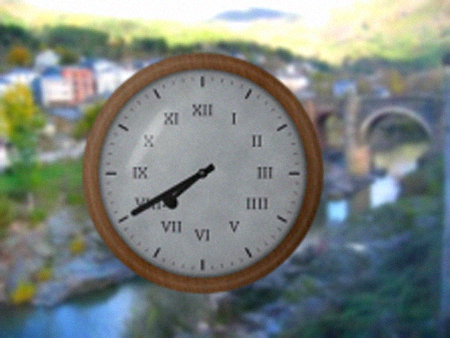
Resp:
**7:40**
